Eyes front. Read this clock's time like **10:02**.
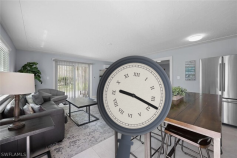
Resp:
**9:18**
